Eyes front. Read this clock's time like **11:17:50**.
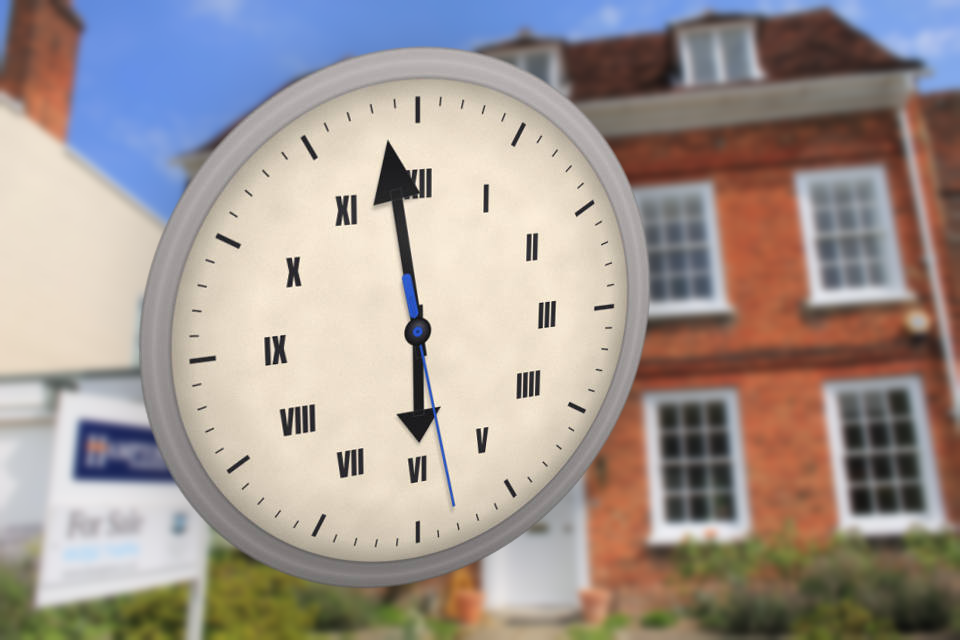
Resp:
**5:58:28**
